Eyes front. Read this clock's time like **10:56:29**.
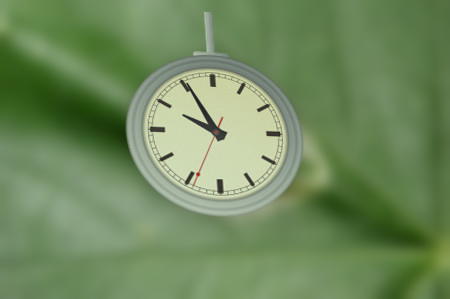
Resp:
**9:55:34**
